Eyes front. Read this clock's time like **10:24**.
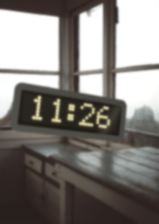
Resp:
**11:26**
